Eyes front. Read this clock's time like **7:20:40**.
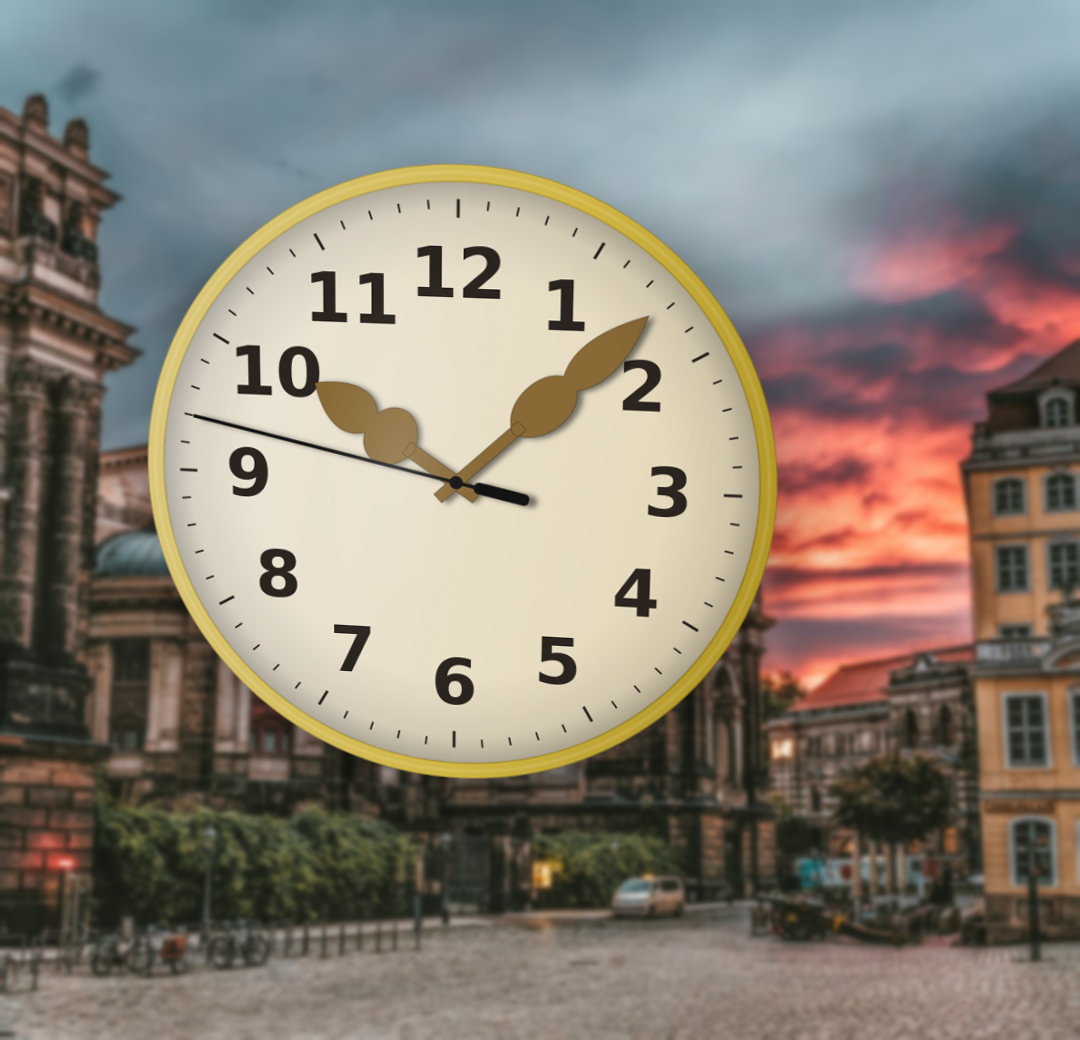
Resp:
**10:07:47**
